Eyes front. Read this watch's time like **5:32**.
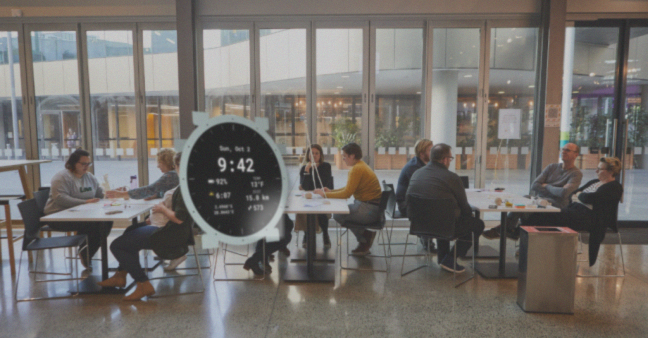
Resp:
**9:42**
